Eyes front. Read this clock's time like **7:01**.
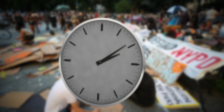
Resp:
**2:09**
